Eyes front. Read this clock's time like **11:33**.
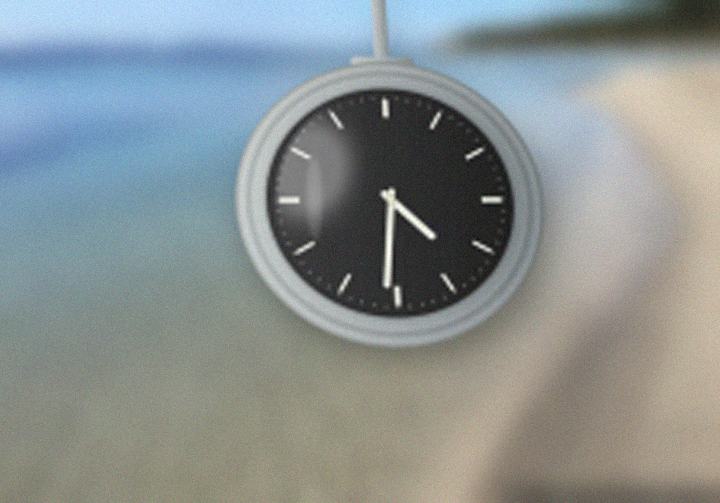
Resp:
**4:31**
